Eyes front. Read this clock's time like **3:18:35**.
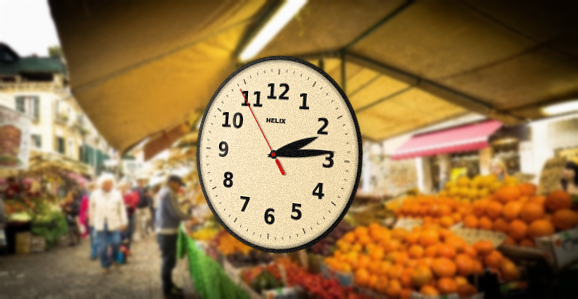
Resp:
**2:13:54**
